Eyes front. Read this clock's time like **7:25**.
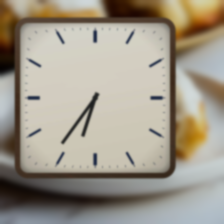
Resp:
**6:36**
